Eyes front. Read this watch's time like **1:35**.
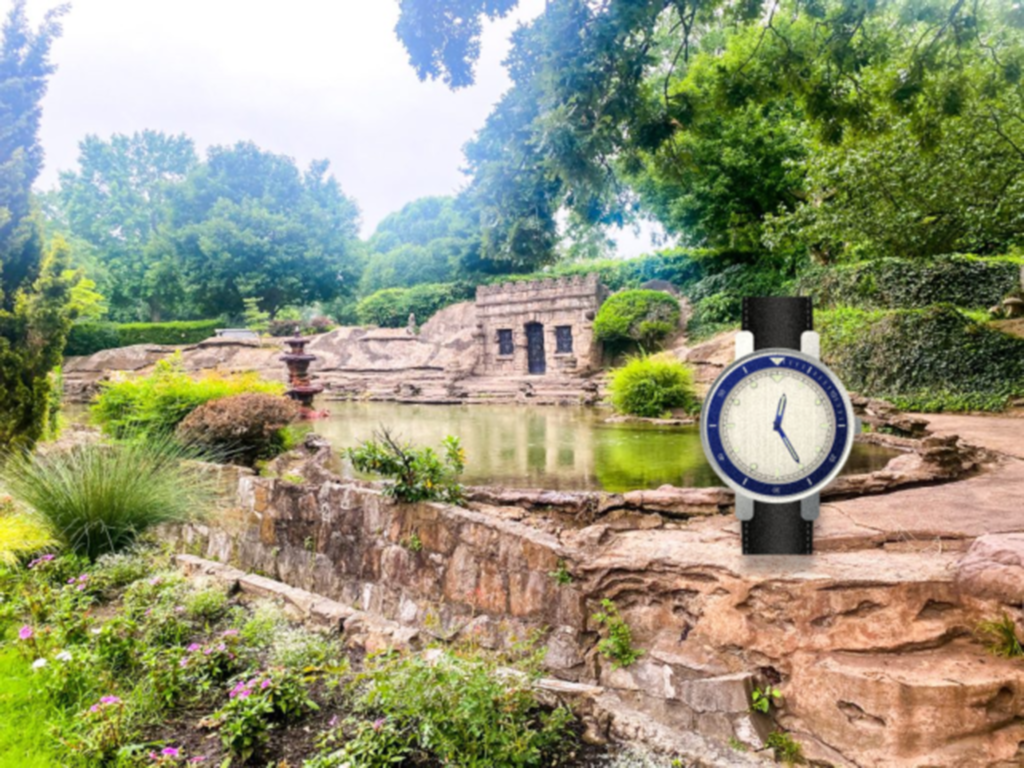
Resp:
**12:25**
